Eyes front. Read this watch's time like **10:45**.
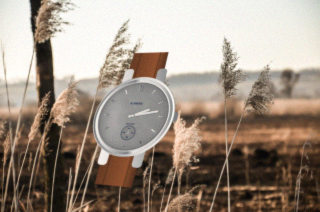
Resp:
**2:13**
